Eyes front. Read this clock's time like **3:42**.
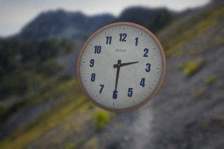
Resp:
**2:30**
